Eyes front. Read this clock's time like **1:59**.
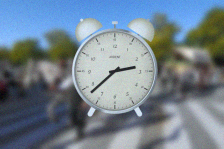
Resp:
**2:38**
